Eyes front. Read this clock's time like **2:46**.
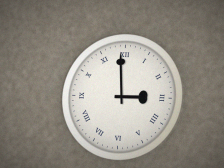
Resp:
**2:59**
